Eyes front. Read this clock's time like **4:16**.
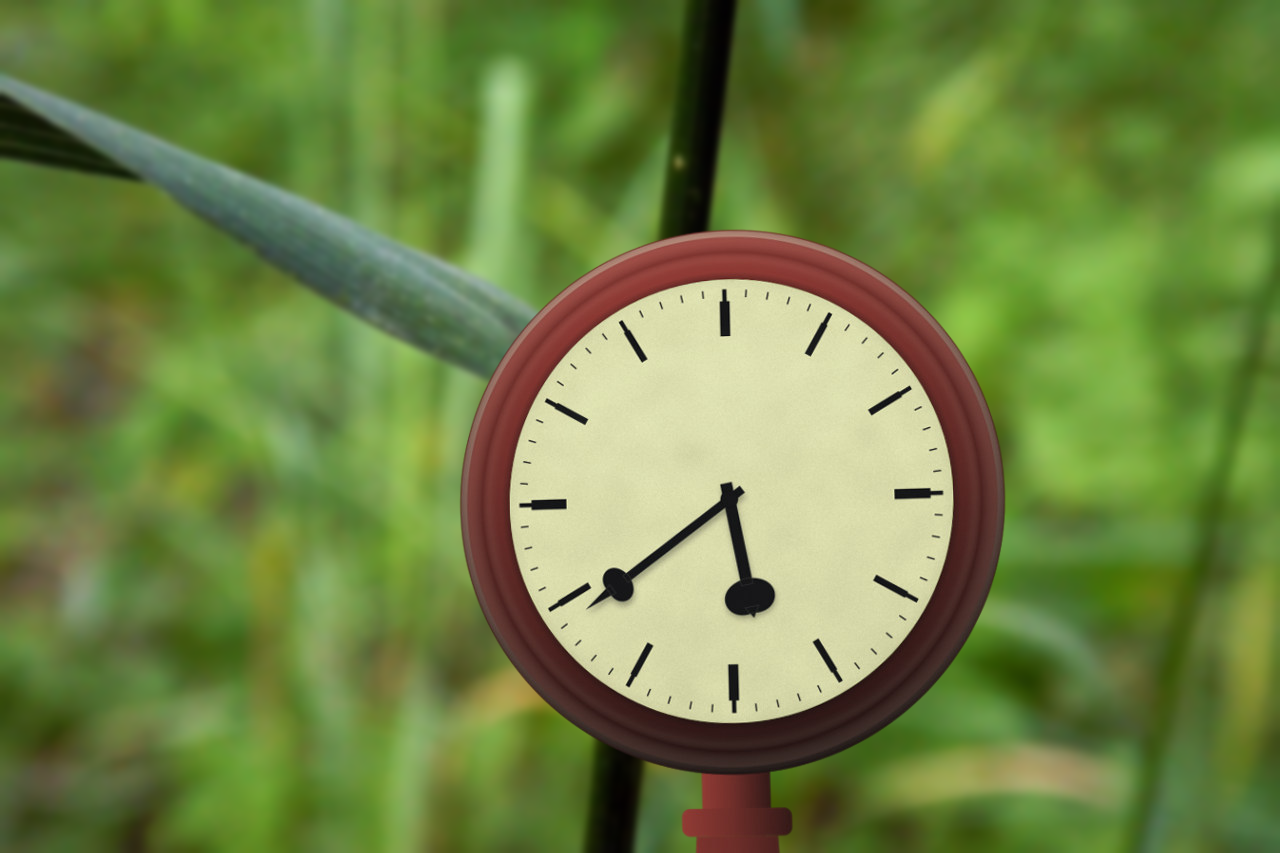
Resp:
**5:39**
